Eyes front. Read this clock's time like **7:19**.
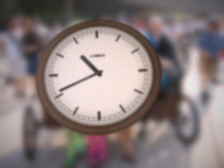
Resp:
**10:41**
